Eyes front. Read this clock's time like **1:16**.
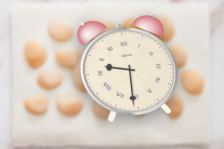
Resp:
**9:31**
